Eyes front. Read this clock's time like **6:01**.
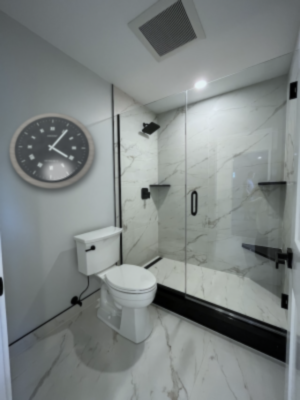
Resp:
**4:06**
